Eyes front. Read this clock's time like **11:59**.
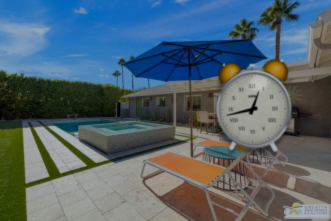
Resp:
**12:43**
